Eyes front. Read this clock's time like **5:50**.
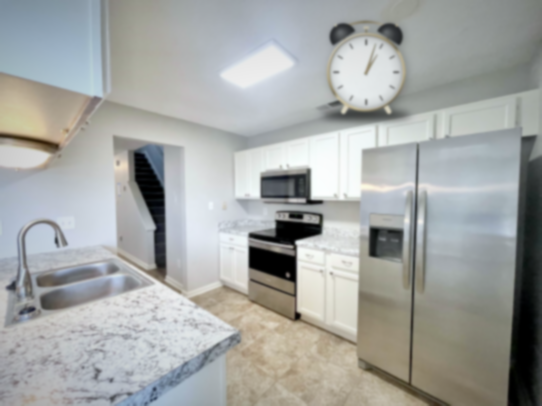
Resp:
**1:03**
